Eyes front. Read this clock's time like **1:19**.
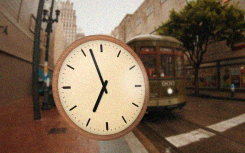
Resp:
**6:57**
